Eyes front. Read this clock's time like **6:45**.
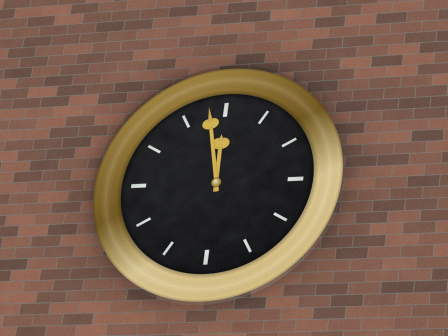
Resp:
**11:58**
